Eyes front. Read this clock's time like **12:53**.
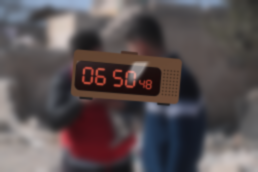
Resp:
**6:50**
